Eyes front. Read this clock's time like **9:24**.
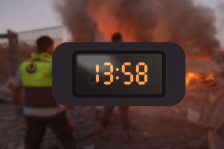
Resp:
**13:58**
